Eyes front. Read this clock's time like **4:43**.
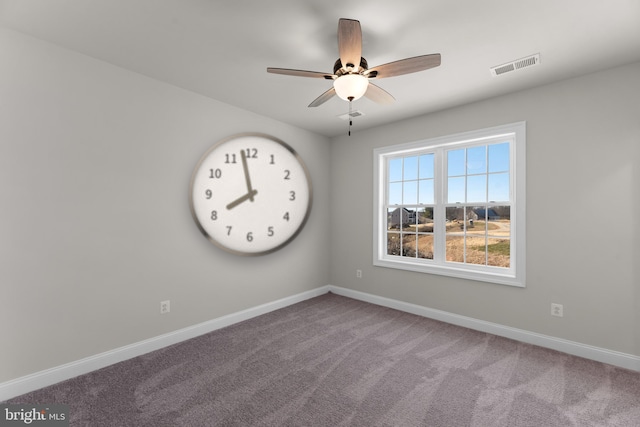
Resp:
**7:58**
